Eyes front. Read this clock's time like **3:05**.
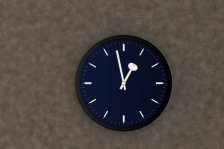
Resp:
**12:58**
